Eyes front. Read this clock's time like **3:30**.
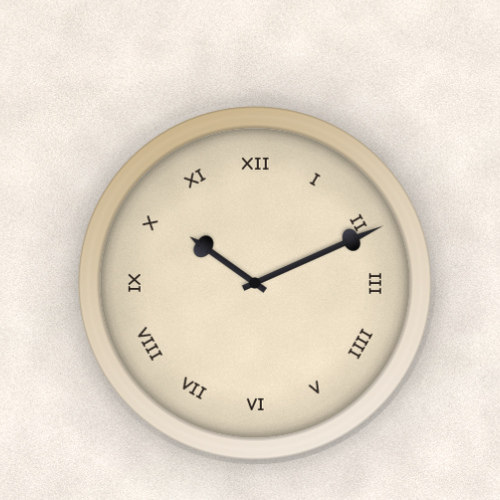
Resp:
**10:11**
